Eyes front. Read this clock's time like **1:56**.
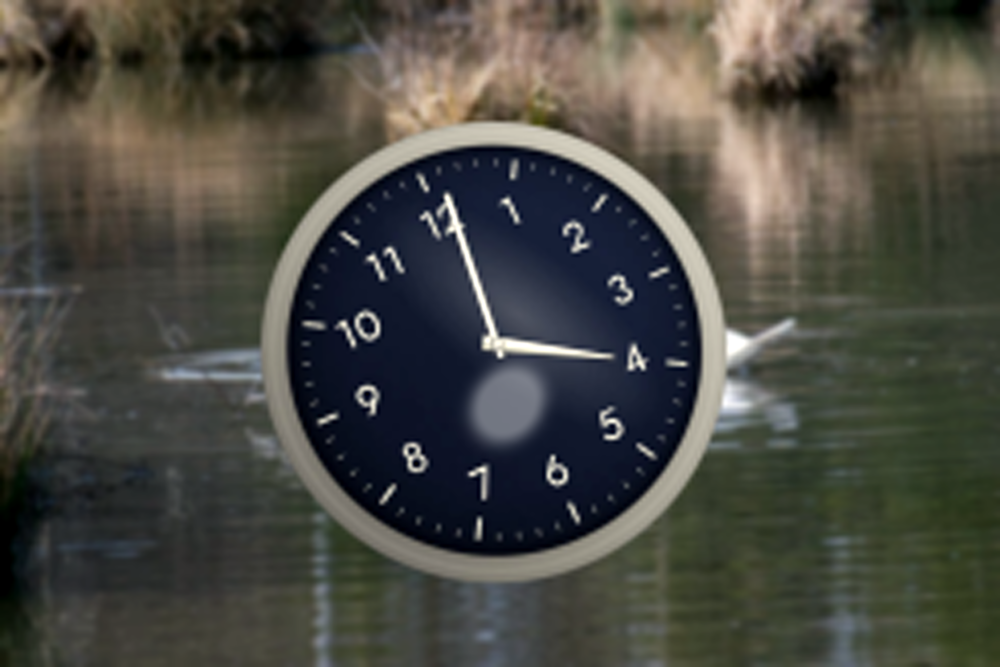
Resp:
**4:01**
